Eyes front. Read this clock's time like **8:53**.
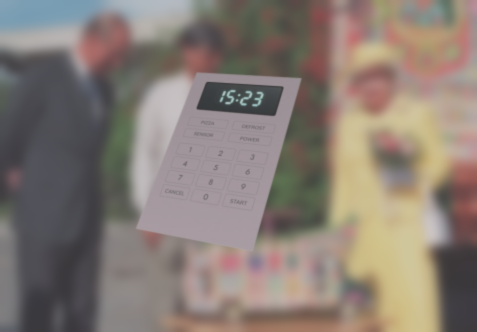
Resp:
**15:23**
